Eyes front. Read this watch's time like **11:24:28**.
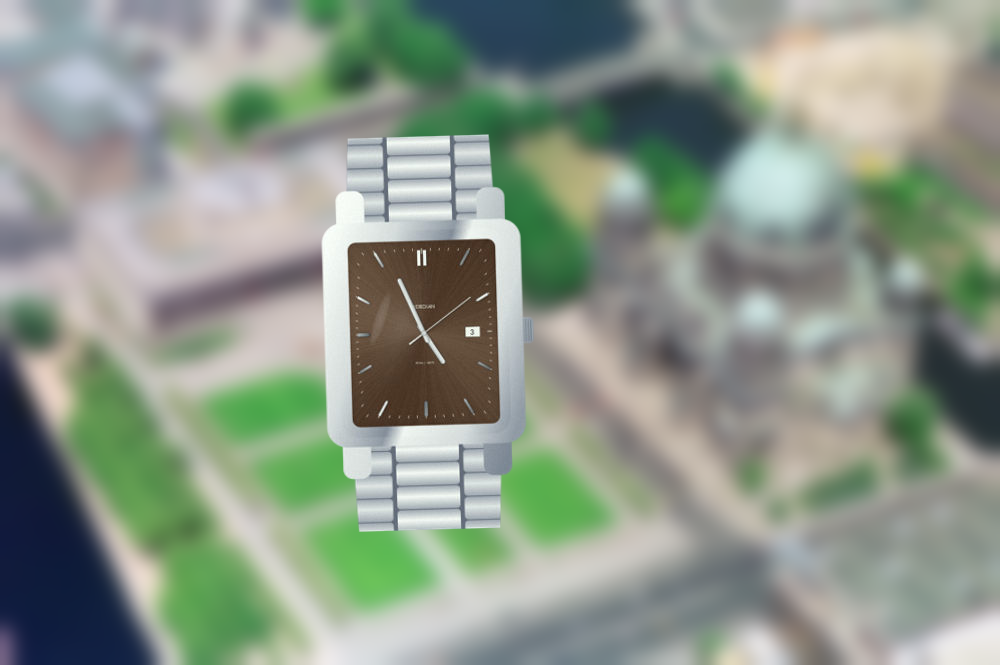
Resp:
**4:56:09**
